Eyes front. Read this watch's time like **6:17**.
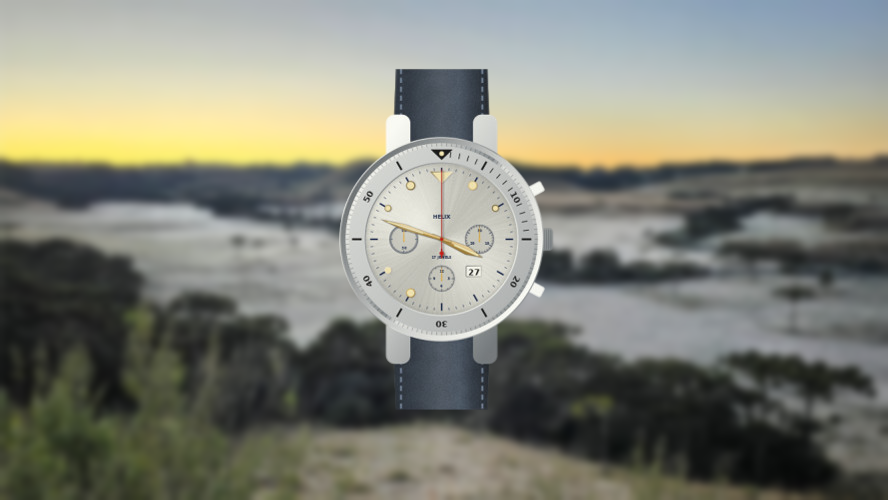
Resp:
**3:48**
